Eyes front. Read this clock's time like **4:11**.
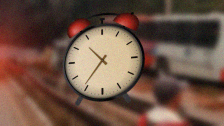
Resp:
**10:36**
